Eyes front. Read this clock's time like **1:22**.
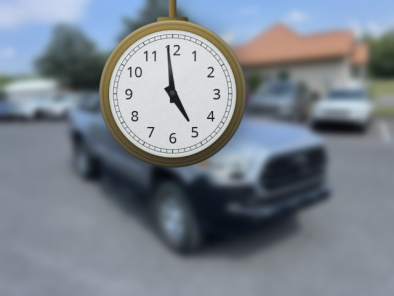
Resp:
**4:59**
